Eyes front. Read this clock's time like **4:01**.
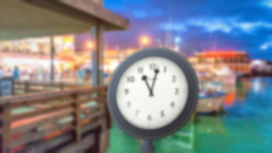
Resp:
**11:02**
